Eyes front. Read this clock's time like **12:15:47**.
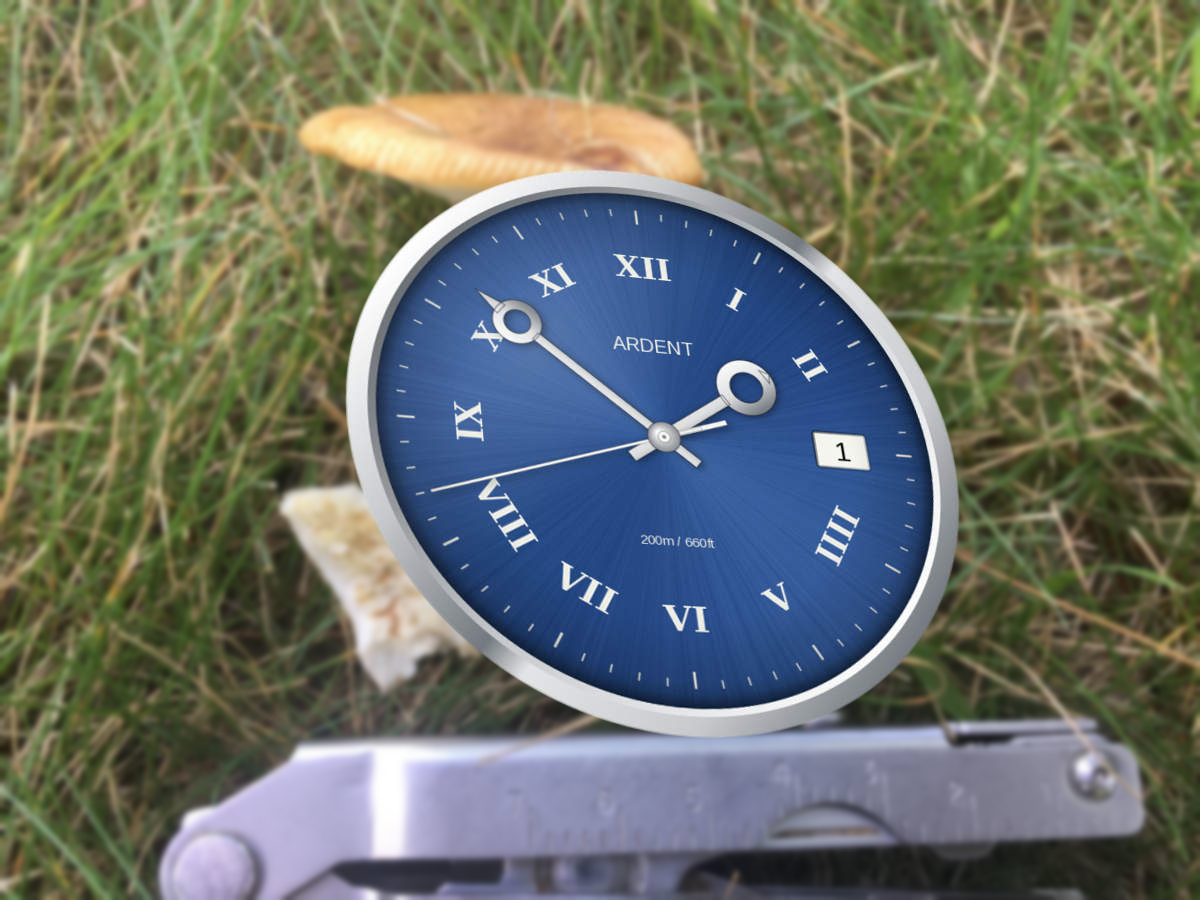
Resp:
**1:51:42**
